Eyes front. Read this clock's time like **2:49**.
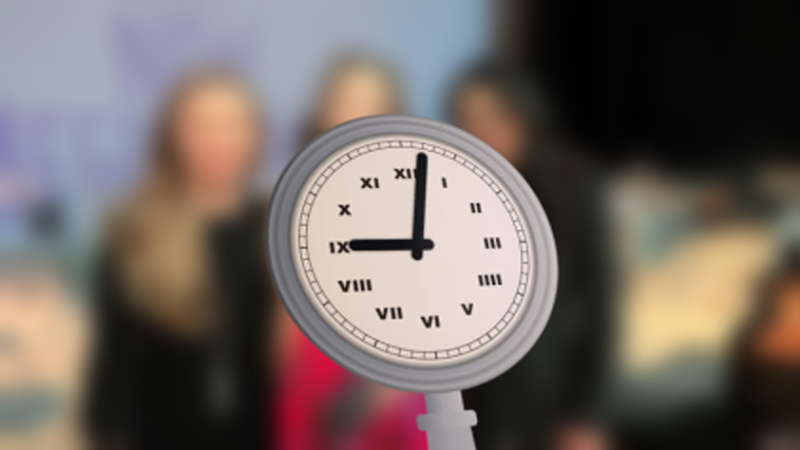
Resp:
**9:02**
